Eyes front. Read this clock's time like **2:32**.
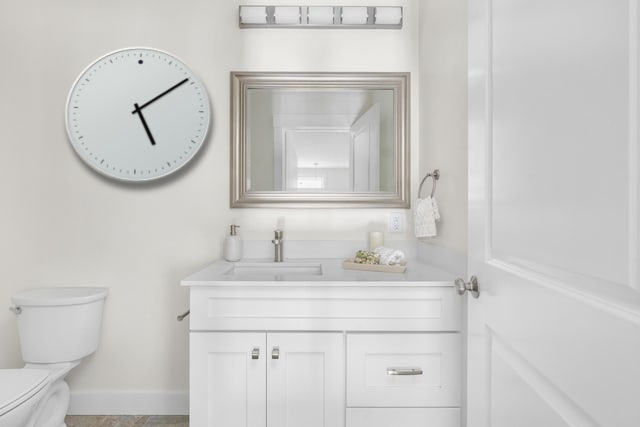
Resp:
**5:09**
